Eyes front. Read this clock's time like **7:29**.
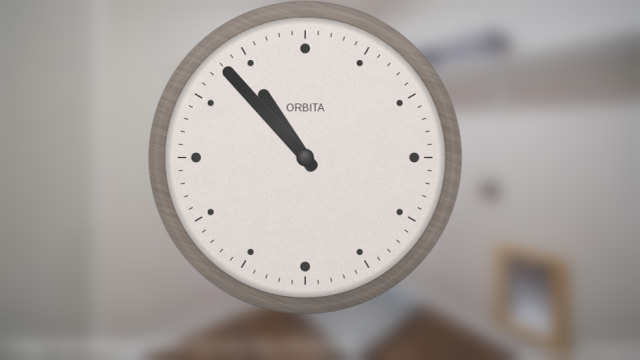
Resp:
**10:53**
